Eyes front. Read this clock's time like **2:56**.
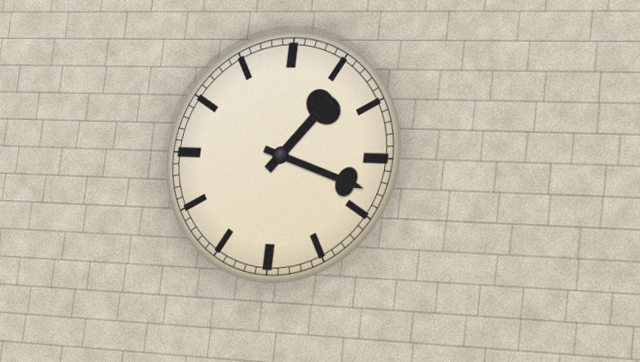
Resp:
**1:18**
